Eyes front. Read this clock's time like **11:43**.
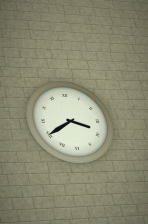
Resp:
**3:40**
